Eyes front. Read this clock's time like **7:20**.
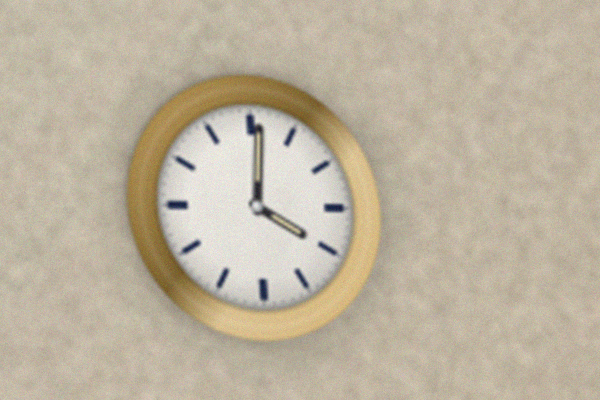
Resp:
**4:01**
